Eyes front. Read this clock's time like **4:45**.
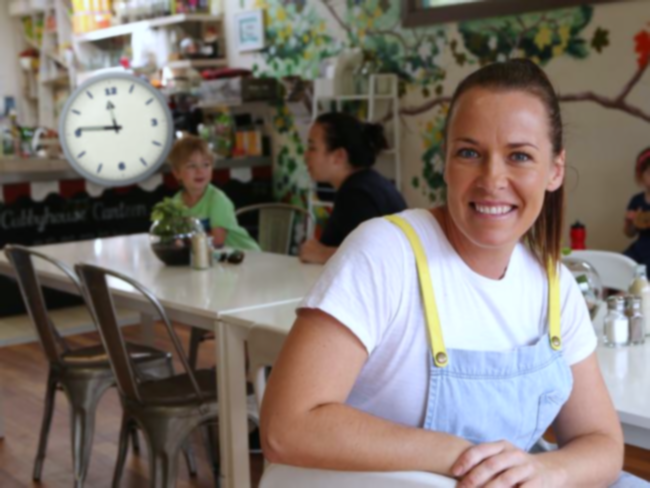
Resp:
**11:46**
